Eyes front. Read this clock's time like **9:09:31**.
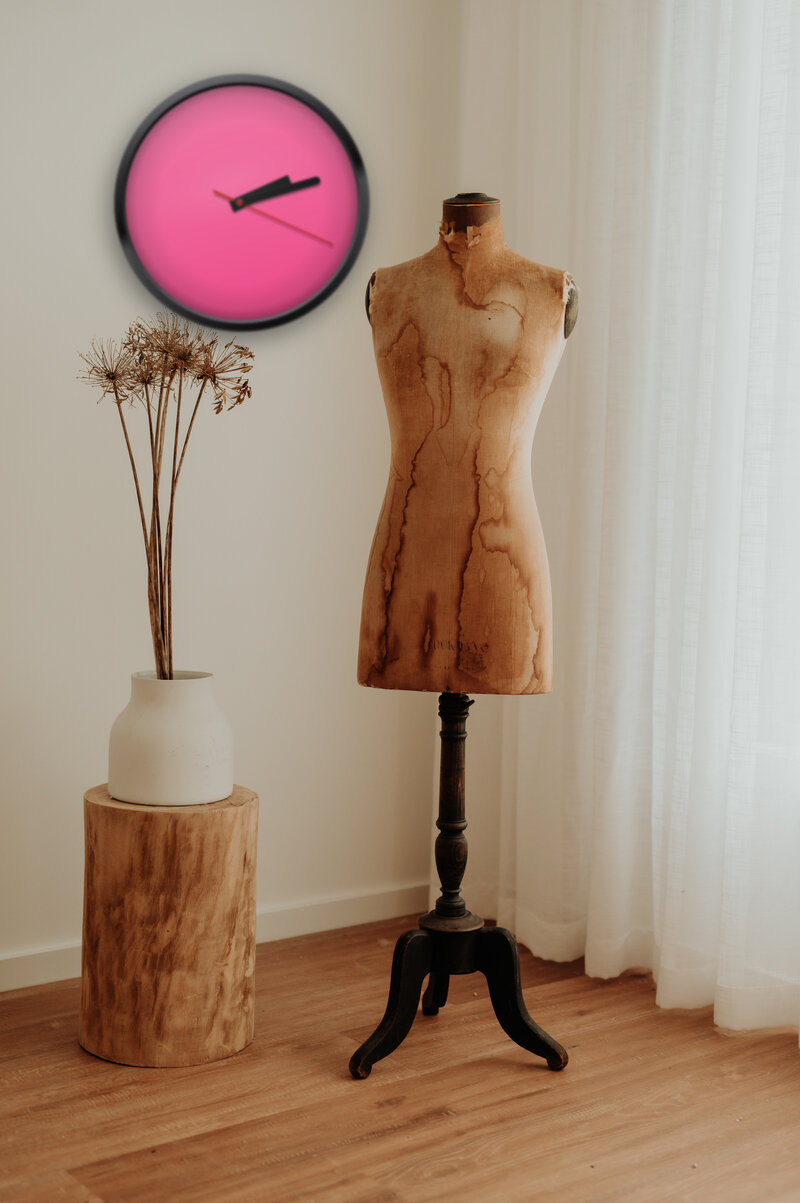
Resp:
**2:12:19**
